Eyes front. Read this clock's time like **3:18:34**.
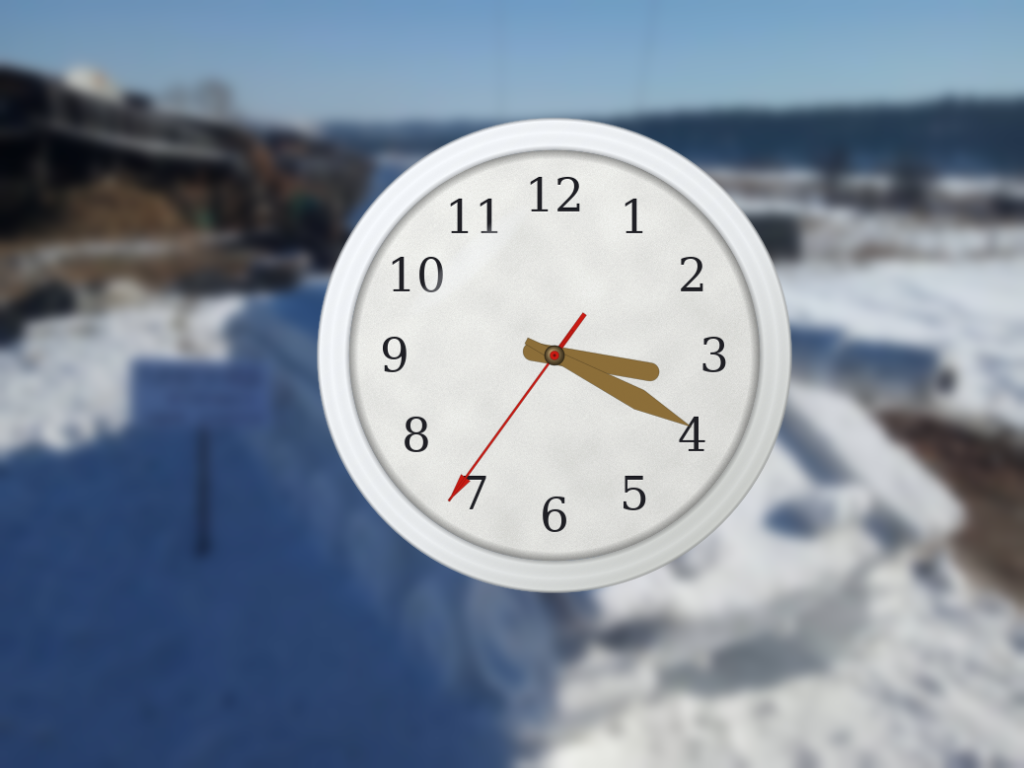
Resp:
**3:19:36**
